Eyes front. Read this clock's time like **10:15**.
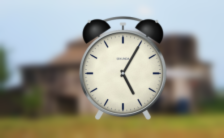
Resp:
**5:05**
